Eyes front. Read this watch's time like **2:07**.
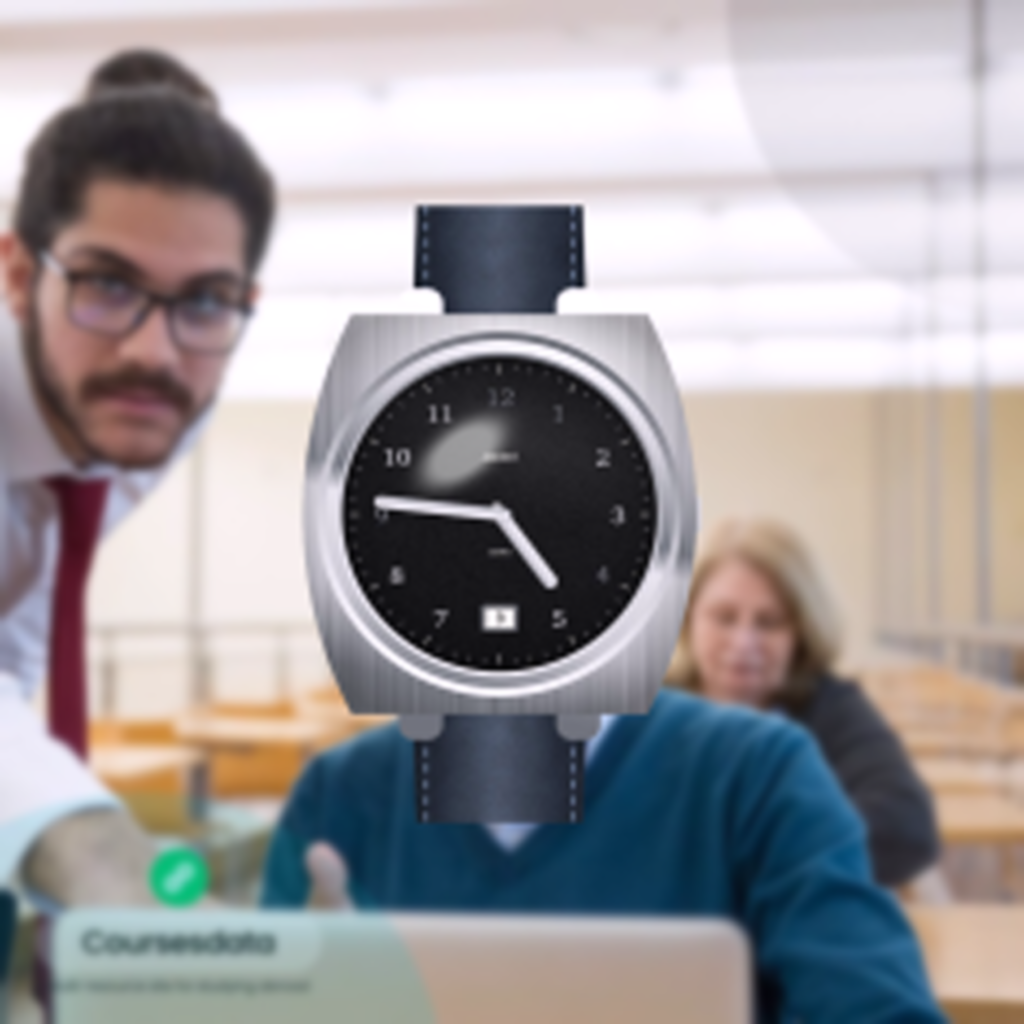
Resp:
**4:46**
